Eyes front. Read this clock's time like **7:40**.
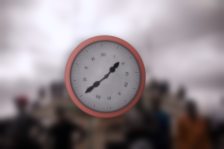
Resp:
**1:40**
